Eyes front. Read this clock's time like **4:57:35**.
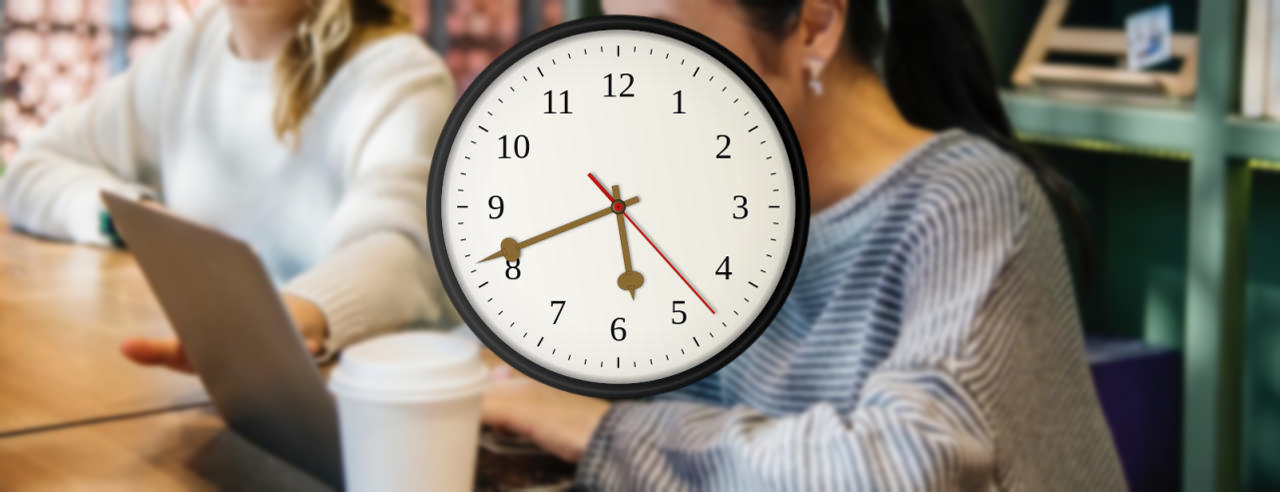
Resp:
**5:41:23**
